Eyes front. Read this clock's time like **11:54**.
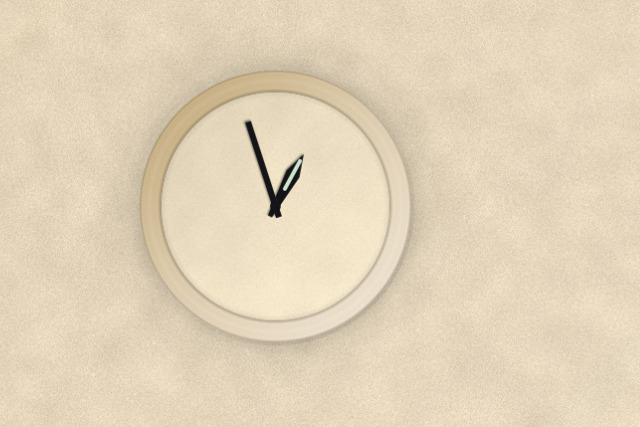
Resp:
**12:57**
